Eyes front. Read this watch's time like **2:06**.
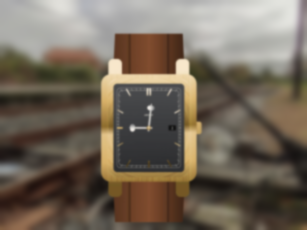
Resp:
**9:01**
